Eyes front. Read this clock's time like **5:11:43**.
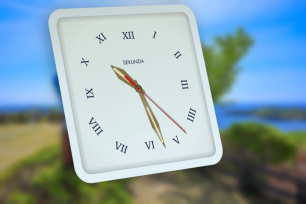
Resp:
**10:27:23**
